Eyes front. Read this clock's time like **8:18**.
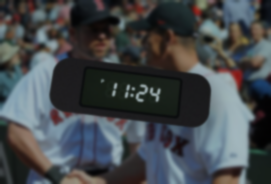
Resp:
**11:24**
